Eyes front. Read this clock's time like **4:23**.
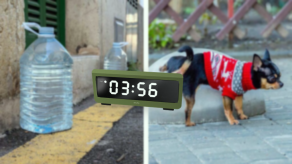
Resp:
**3:56**
